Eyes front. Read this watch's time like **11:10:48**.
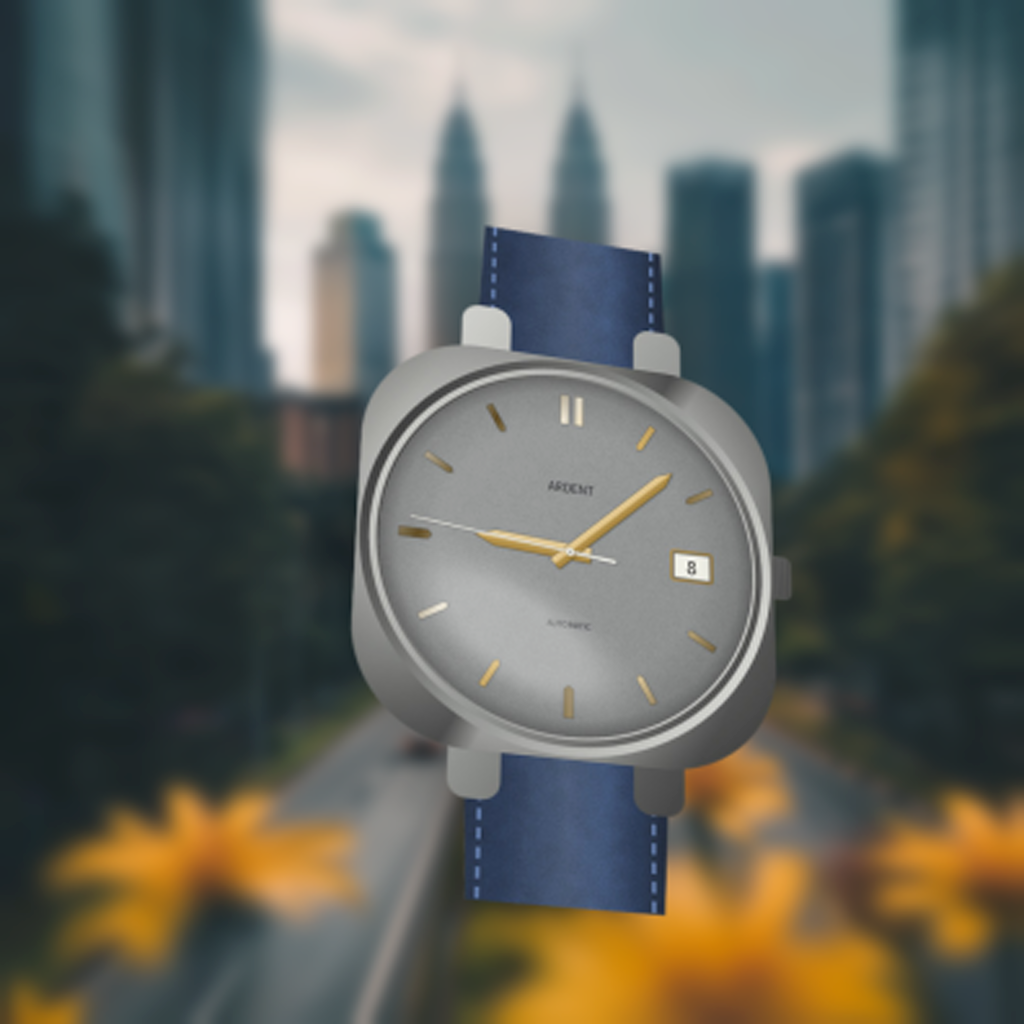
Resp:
**9:07:46**
